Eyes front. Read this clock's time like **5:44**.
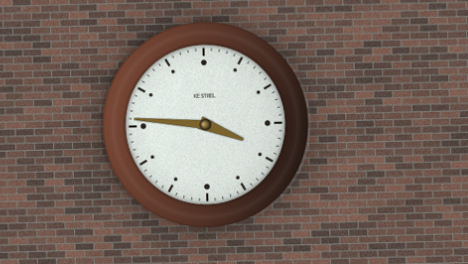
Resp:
**3:46**
